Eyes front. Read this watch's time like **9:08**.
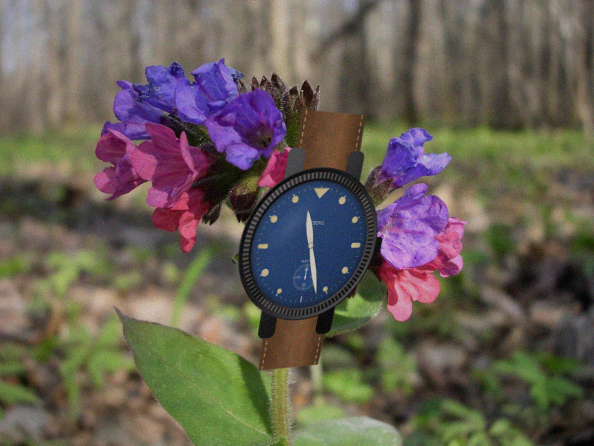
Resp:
**11:27**
